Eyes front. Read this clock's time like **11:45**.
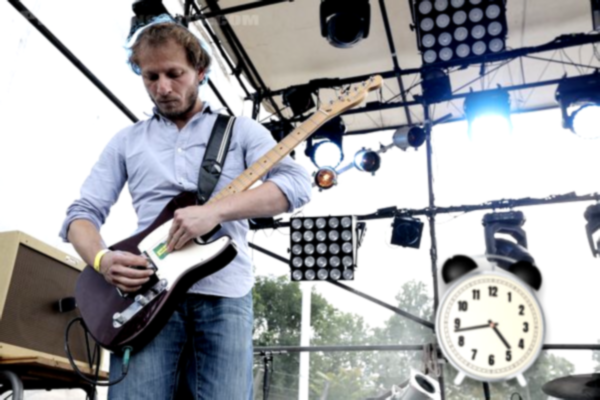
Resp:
**4:43**
